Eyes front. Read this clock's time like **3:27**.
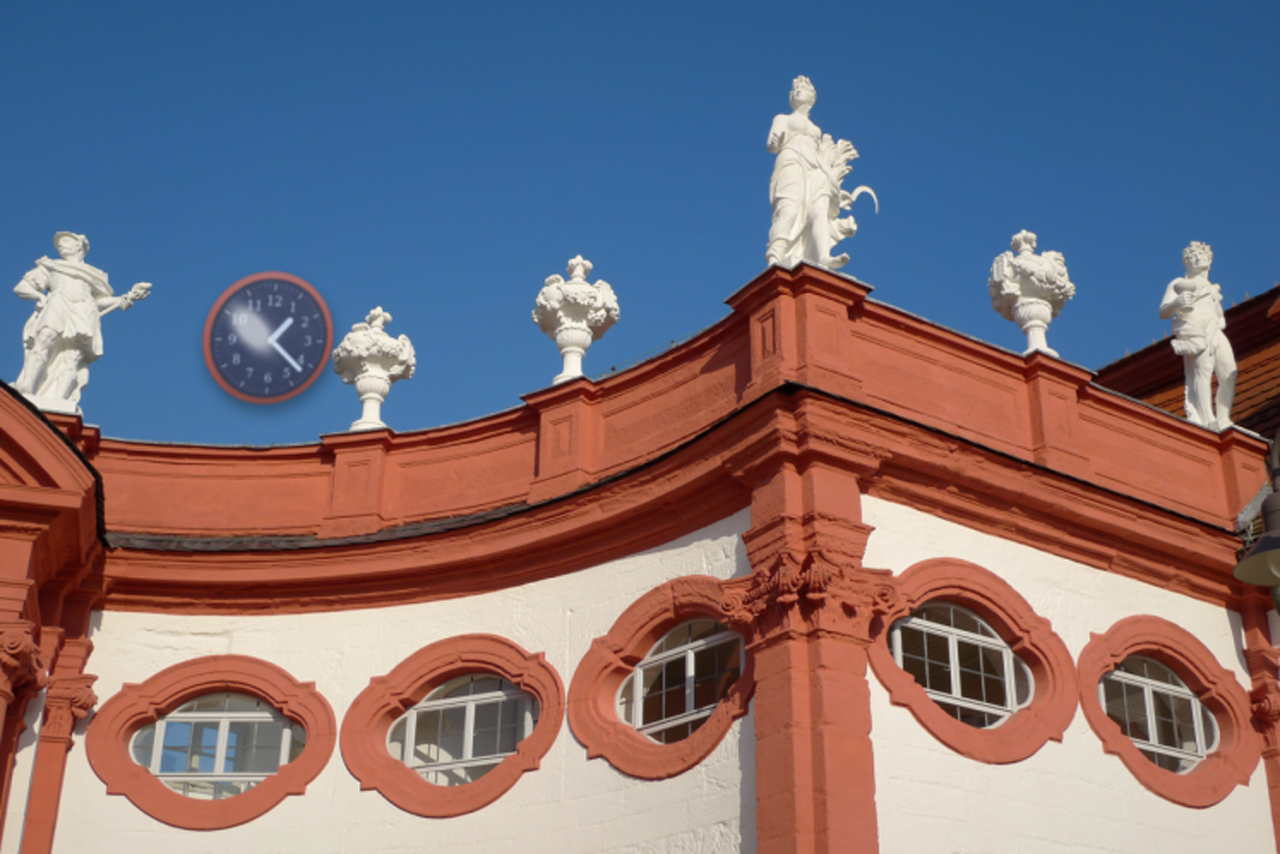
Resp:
**1:22**
